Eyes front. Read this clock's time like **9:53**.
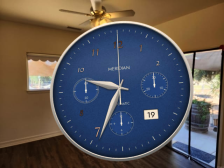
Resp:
**9:34**
